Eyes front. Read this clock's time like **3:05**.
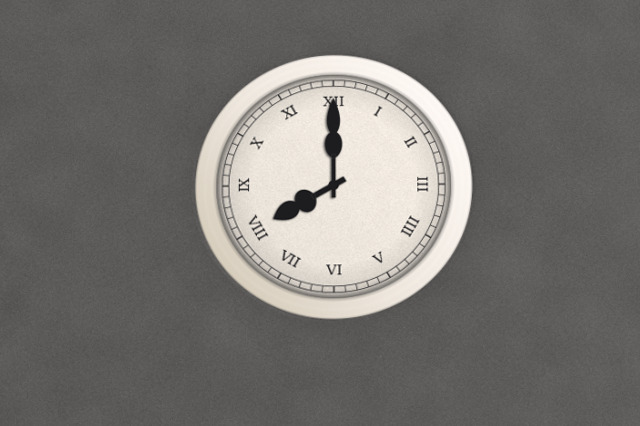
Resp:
**8:00**
